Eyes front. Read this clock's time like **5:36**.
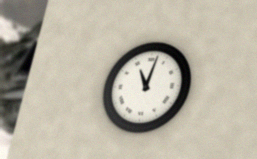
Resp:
**11:02**
